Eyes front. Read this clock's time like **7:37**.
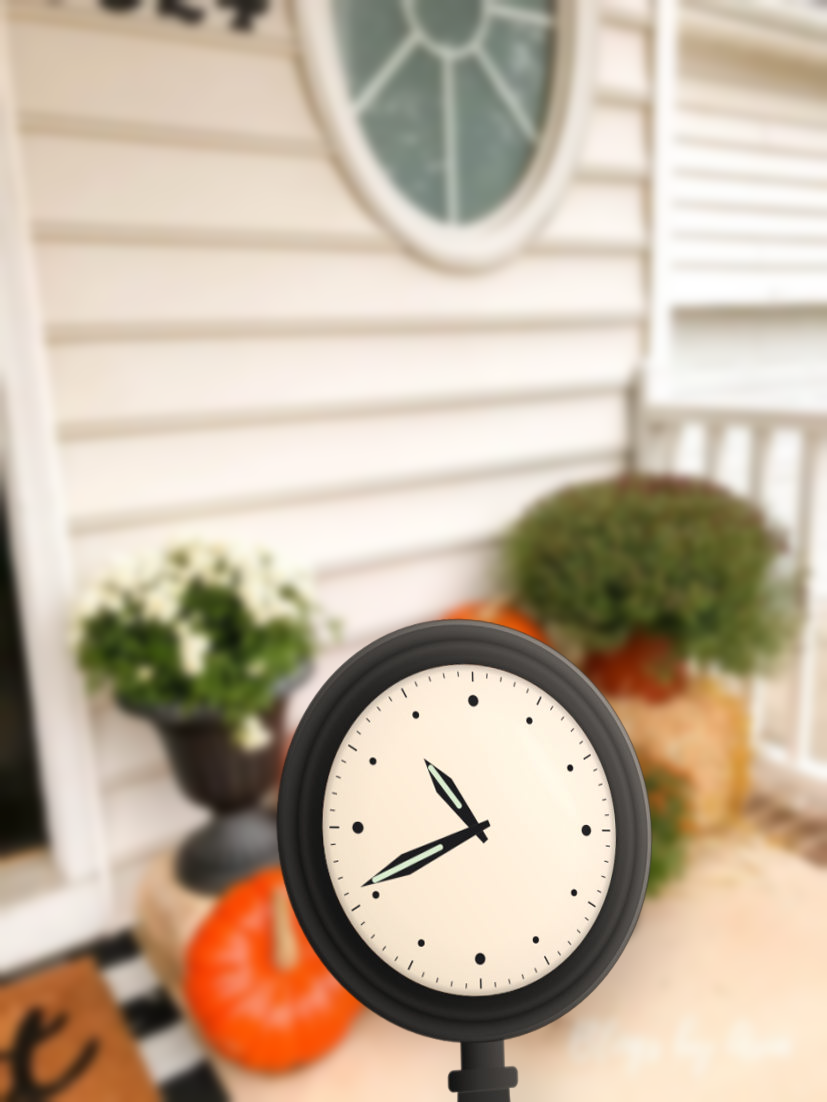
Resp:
**10:41**
